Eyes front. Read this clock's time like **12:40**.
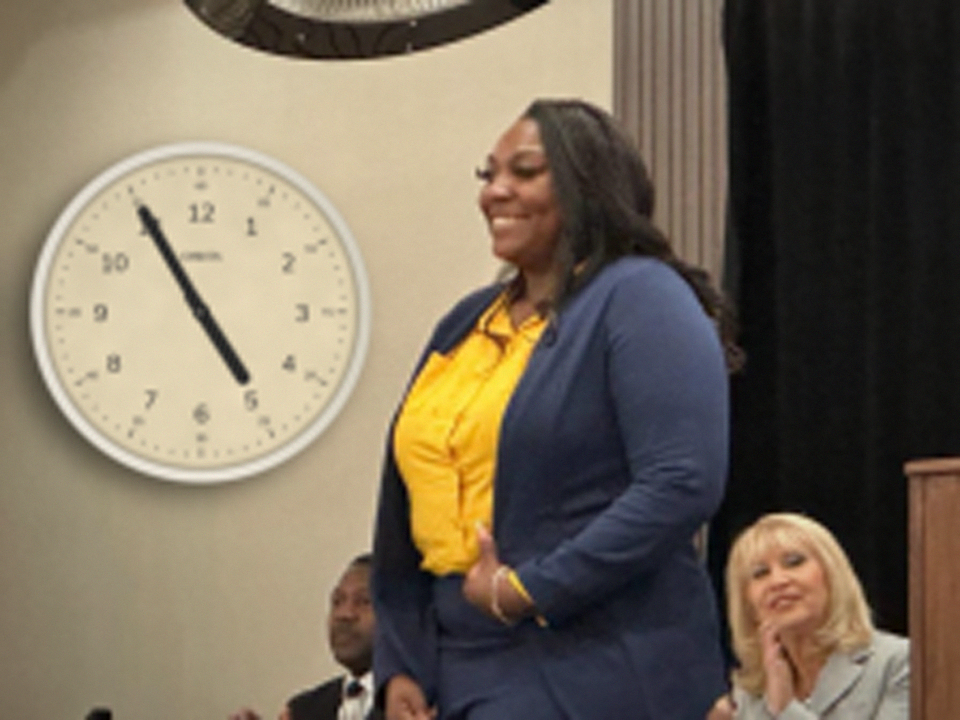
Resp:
**4:55**
